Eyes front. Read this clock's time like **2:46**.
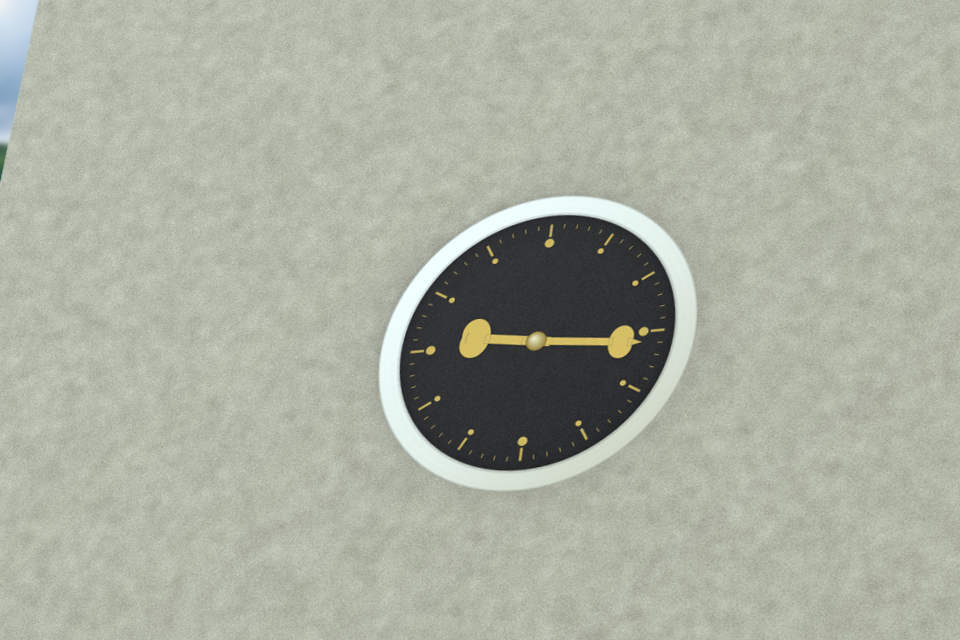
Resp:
**9:16**
